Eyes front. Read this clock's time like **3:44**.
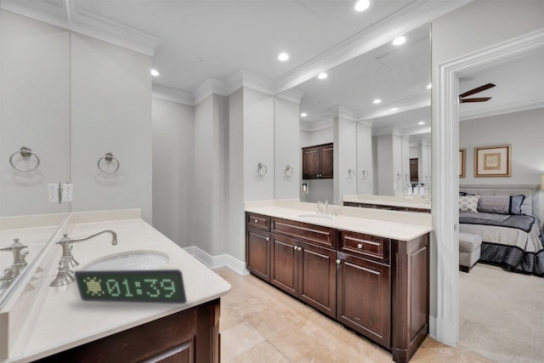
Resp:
**1:39**
